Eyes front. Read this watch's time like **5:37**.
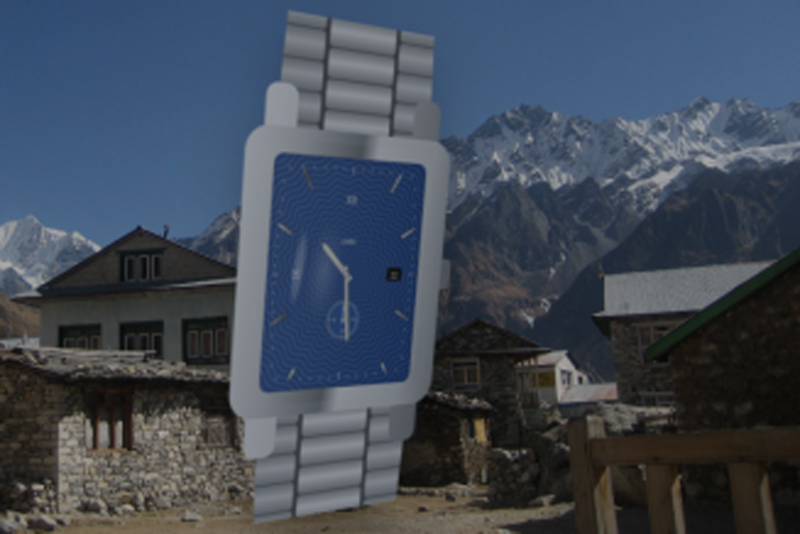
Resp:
**10:29**
